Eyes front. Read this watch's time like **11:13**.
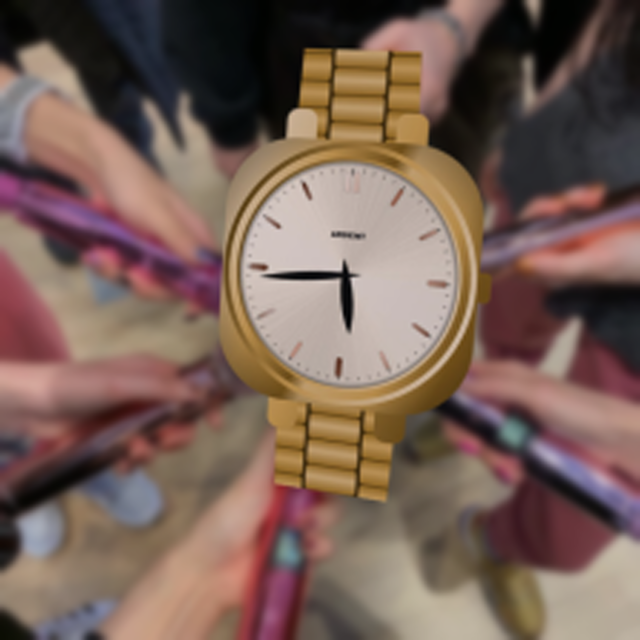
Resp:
**5:44**
